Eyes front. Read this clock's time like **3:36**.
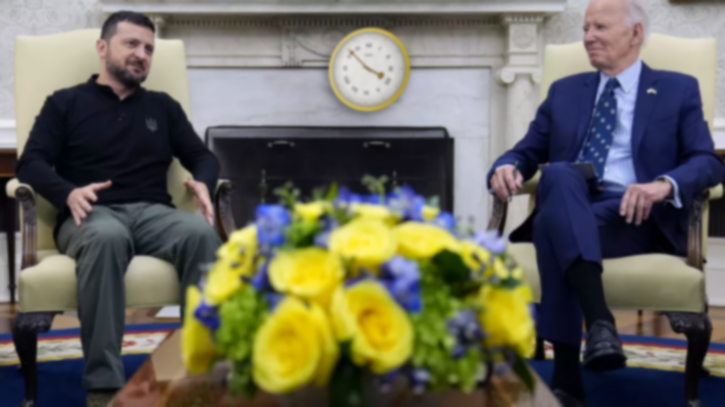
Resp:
**3:52**
